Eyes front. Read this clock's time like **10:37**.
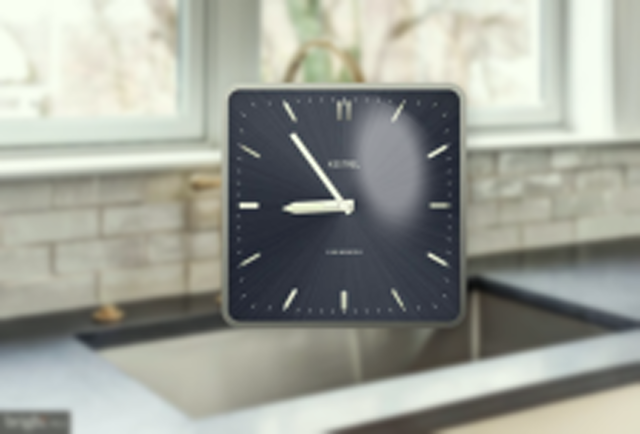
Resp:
**8:54**
